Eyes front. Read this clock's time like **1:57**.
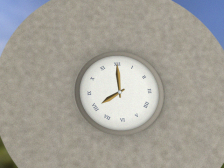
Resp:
**8:00**
